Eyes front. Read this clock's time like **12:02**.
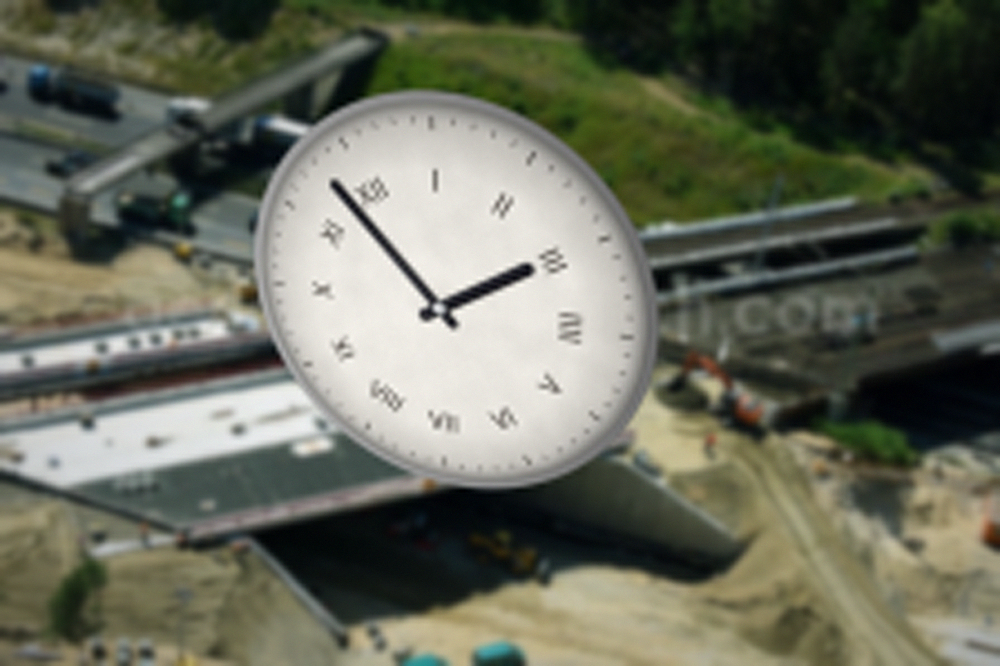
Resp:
**2:58**
